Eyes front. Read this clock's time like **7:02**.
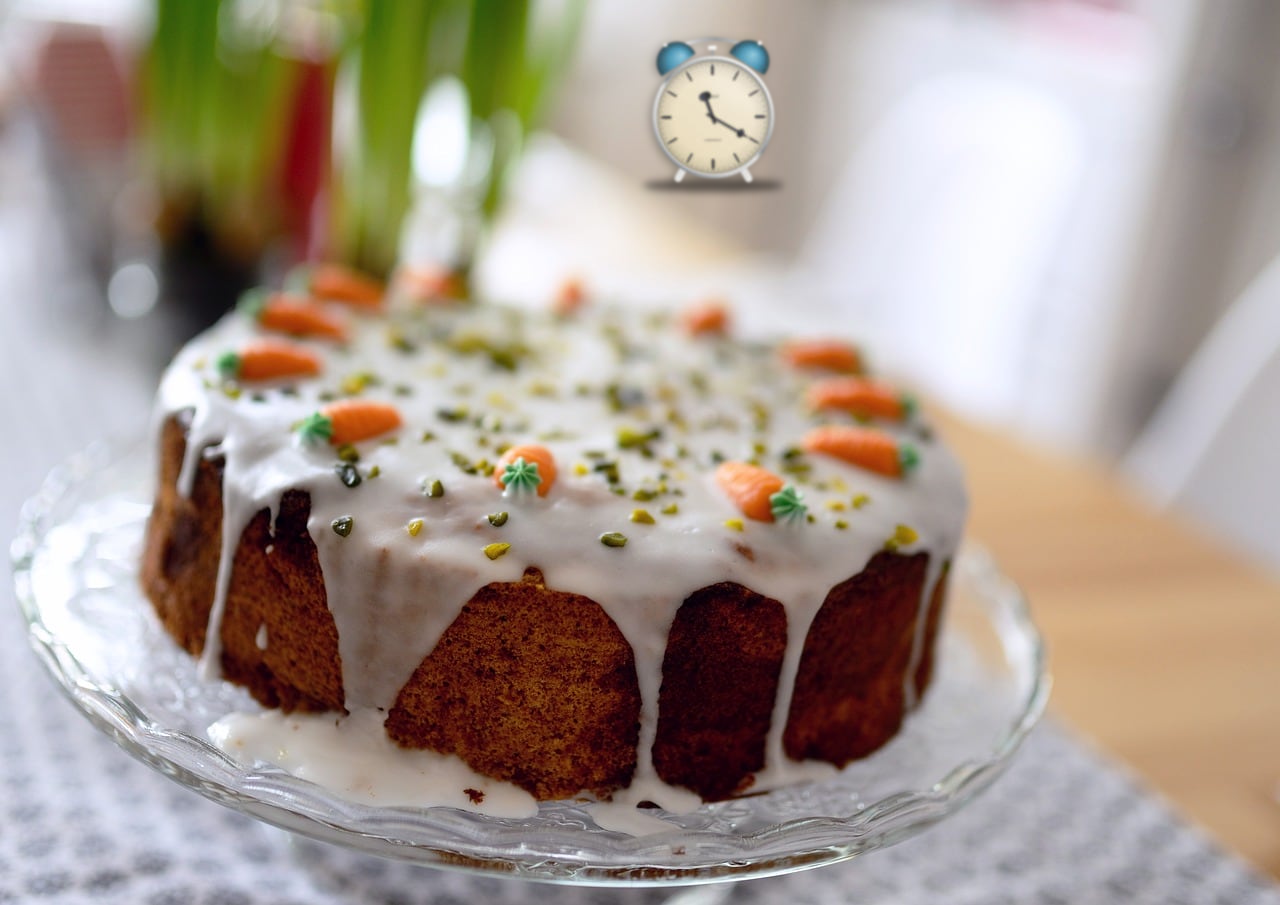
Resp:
**11:20**
